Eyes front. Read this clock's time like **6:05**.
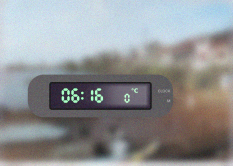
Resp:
**6:16**
